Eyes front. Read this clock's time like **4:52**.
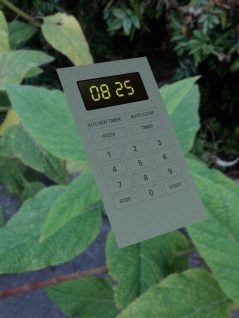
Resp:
**8:25**
